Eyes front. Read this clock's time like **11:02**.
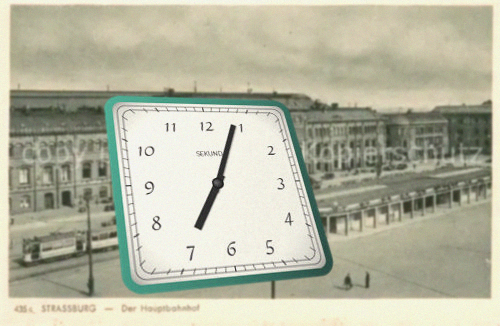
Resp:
**7:04**
